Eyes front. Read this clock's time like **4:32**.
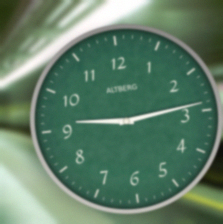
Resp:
**9:14**
